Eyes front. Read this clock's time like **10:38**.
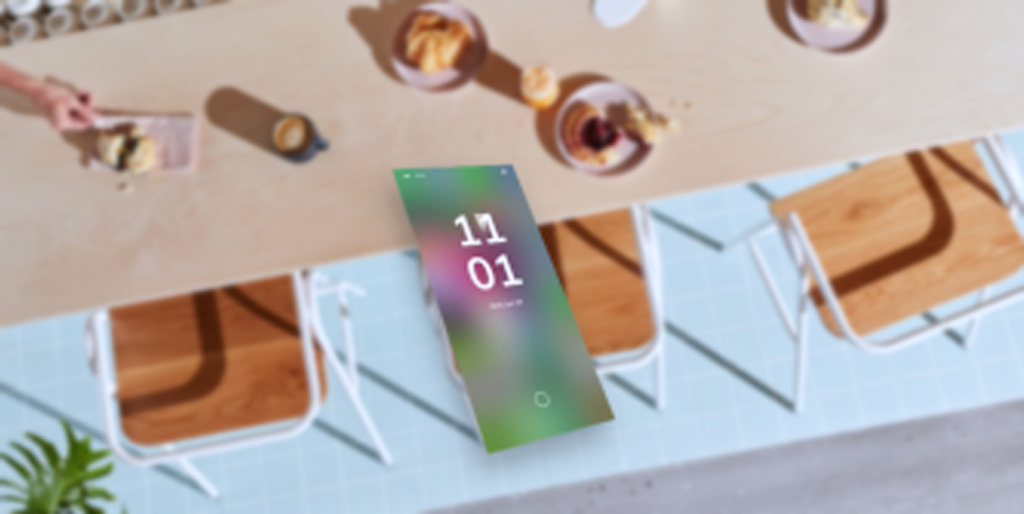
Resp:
**11:01**
